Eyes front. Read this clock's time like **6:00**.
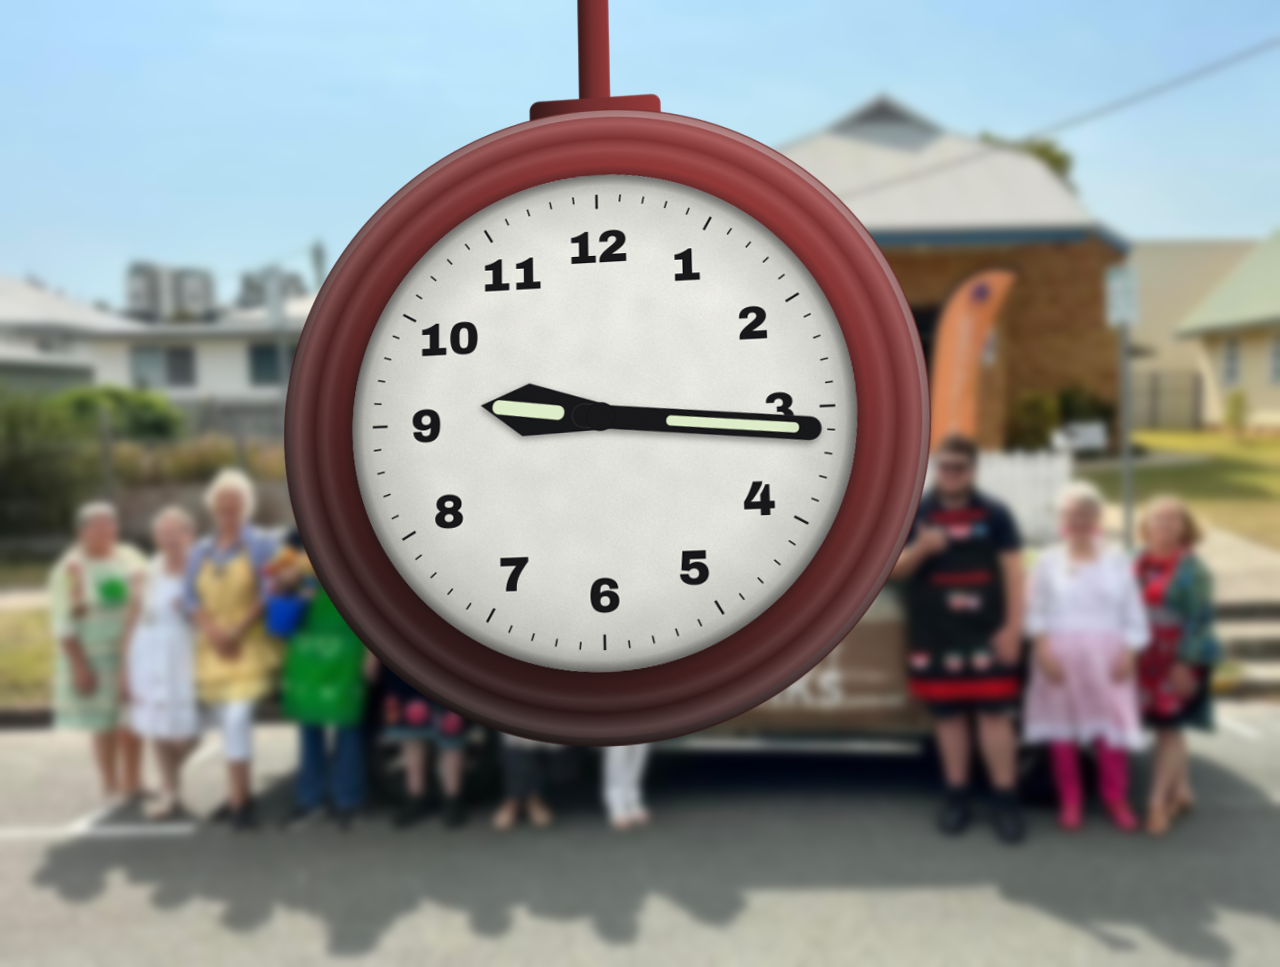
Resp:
**9:16**
